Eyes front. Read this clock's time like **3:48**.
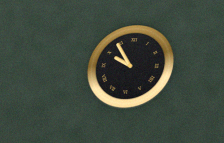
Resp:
**9:54**
